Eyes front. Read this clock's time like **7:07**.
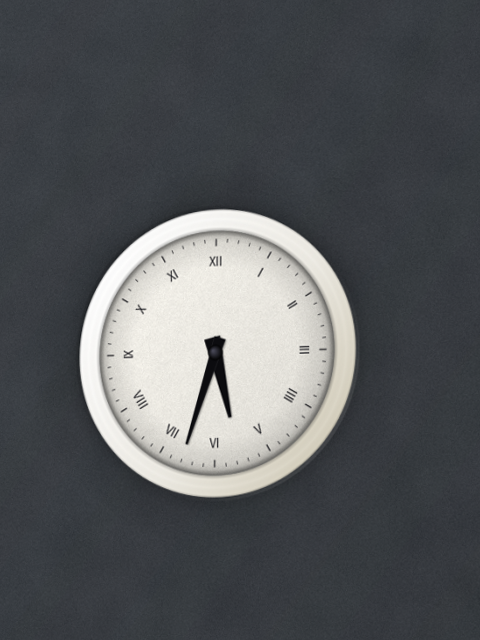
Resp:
**5:33**
